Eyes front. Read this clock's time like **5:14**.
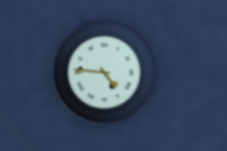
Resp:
**4:46**
